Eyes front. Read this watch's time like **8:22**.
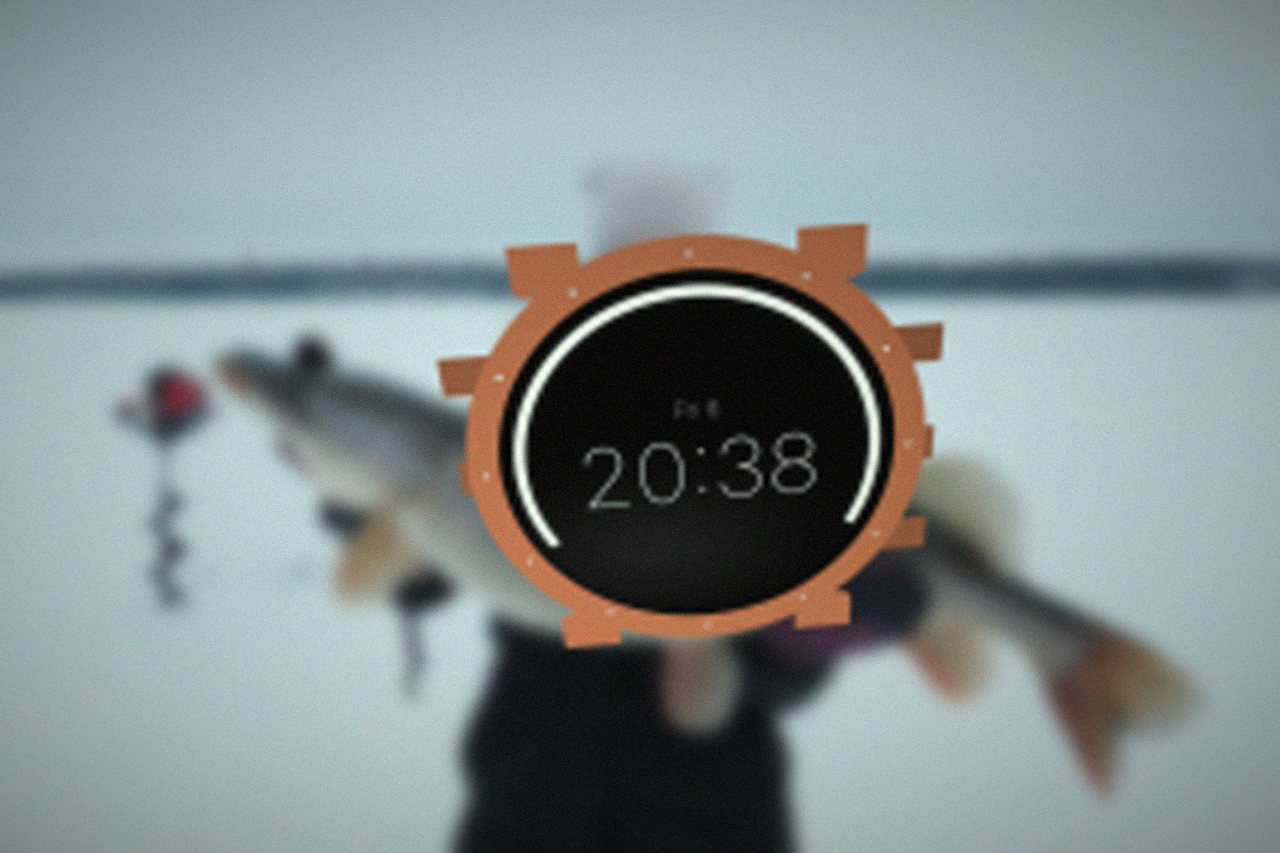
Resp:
**20:38**
